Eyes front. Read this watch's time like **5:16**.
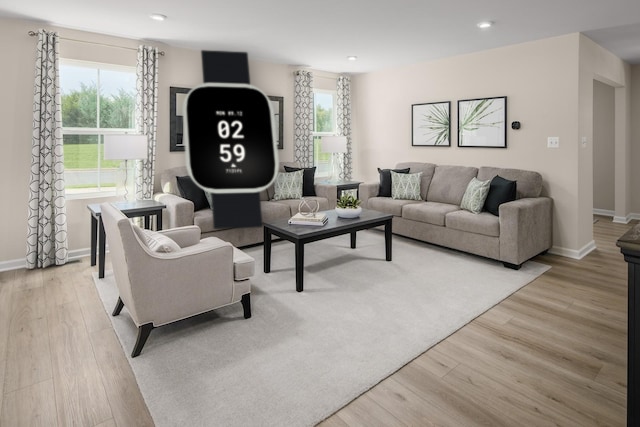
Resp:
**2:59**
